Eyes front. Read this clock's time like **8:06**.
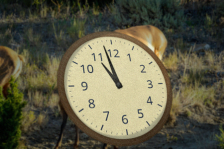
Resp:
**10:58**
